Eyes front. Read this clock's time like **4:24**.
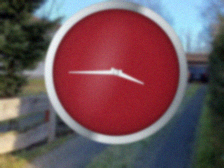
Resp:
**3:45**
